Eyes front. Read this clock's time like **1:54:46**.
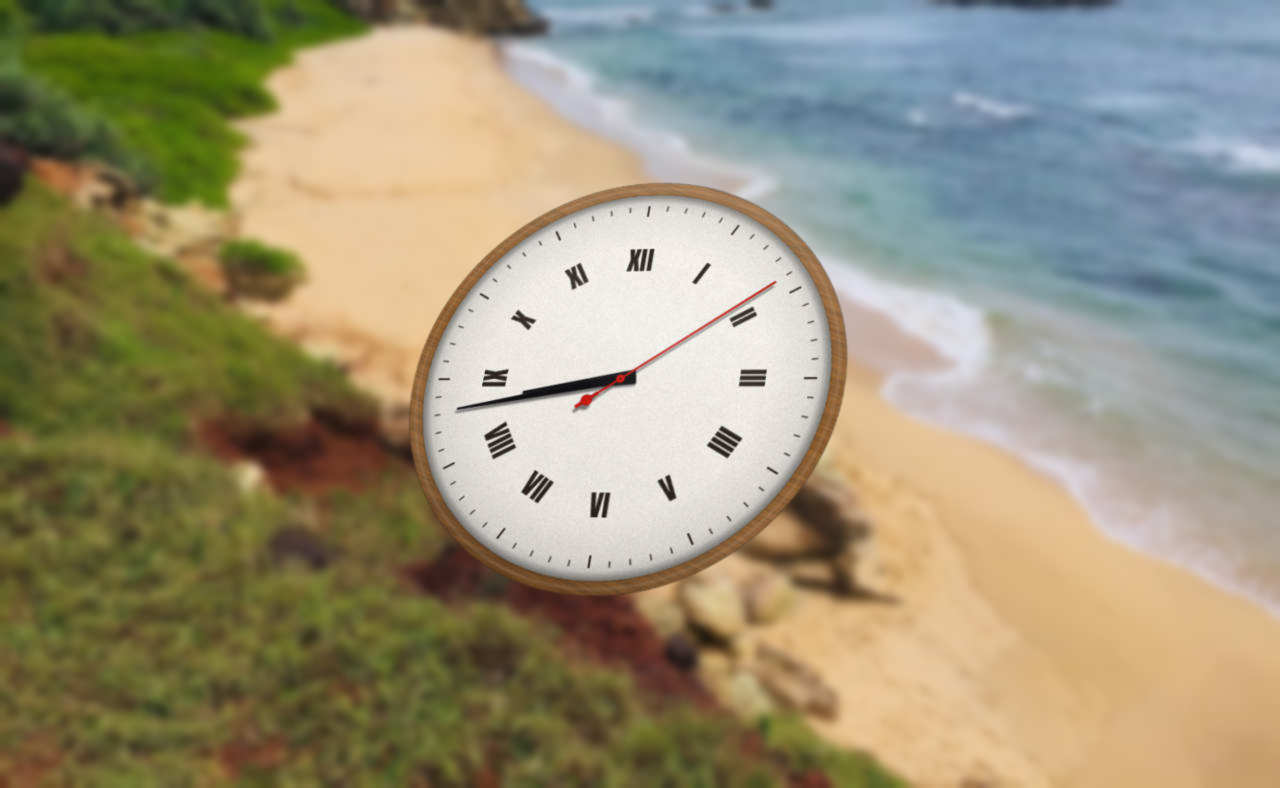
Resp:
**8:43:09**
